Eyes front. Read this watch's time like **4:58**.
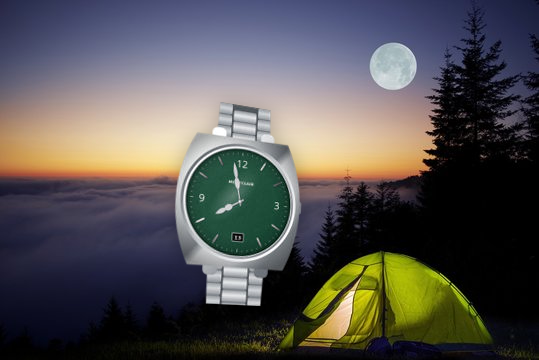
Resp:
**7:58**
